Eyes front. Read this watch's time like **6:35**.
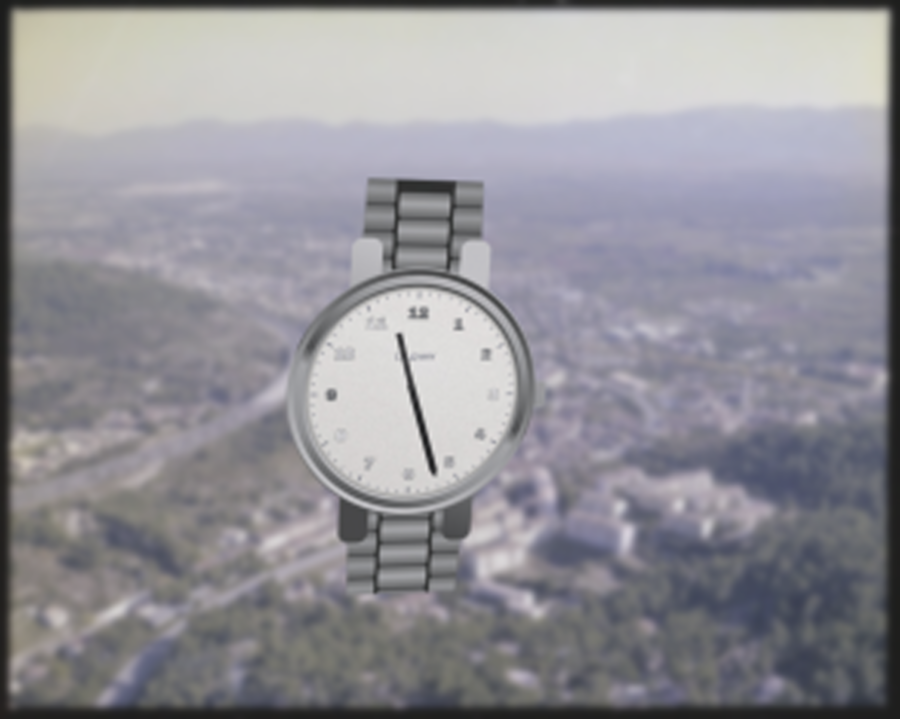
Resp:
**11:27**
